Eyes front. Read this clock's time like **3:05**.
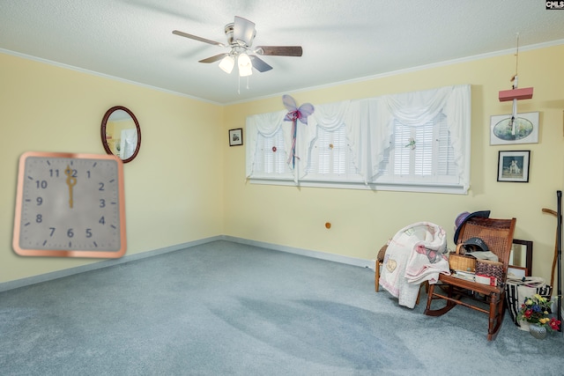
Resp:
**11:59**
